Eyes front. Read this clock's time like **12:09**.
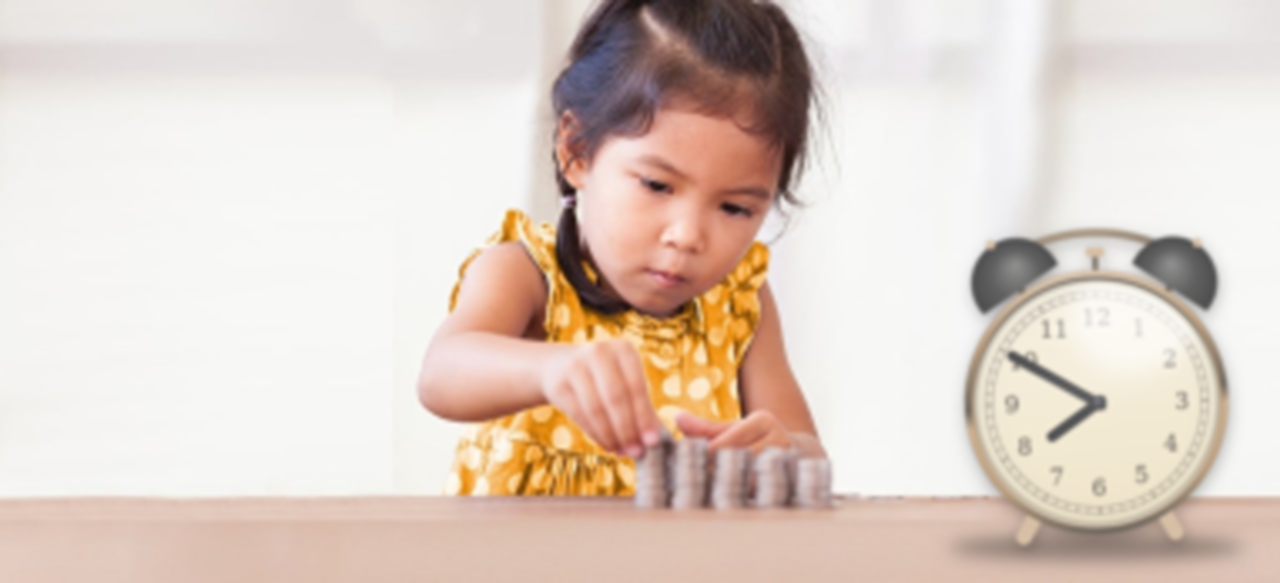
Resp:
**7:50**
